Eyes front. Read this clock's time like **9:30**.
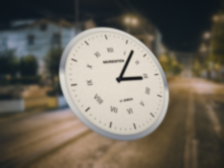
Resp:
**3:07**
